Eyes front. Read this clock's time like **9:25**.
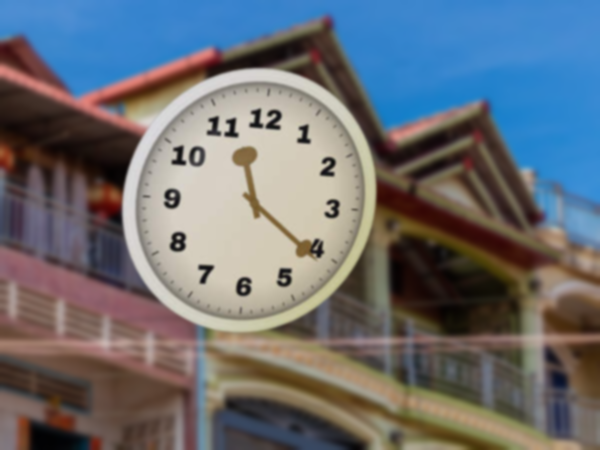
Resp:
**11:21**
